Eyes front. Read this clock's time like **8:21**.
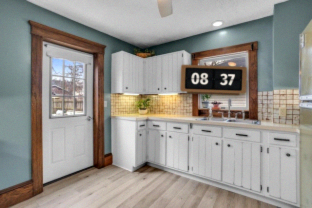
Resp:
**8:37**
